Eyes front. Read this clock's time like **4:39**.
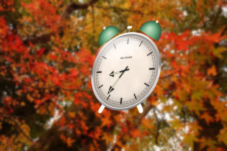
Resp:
**8:36**
